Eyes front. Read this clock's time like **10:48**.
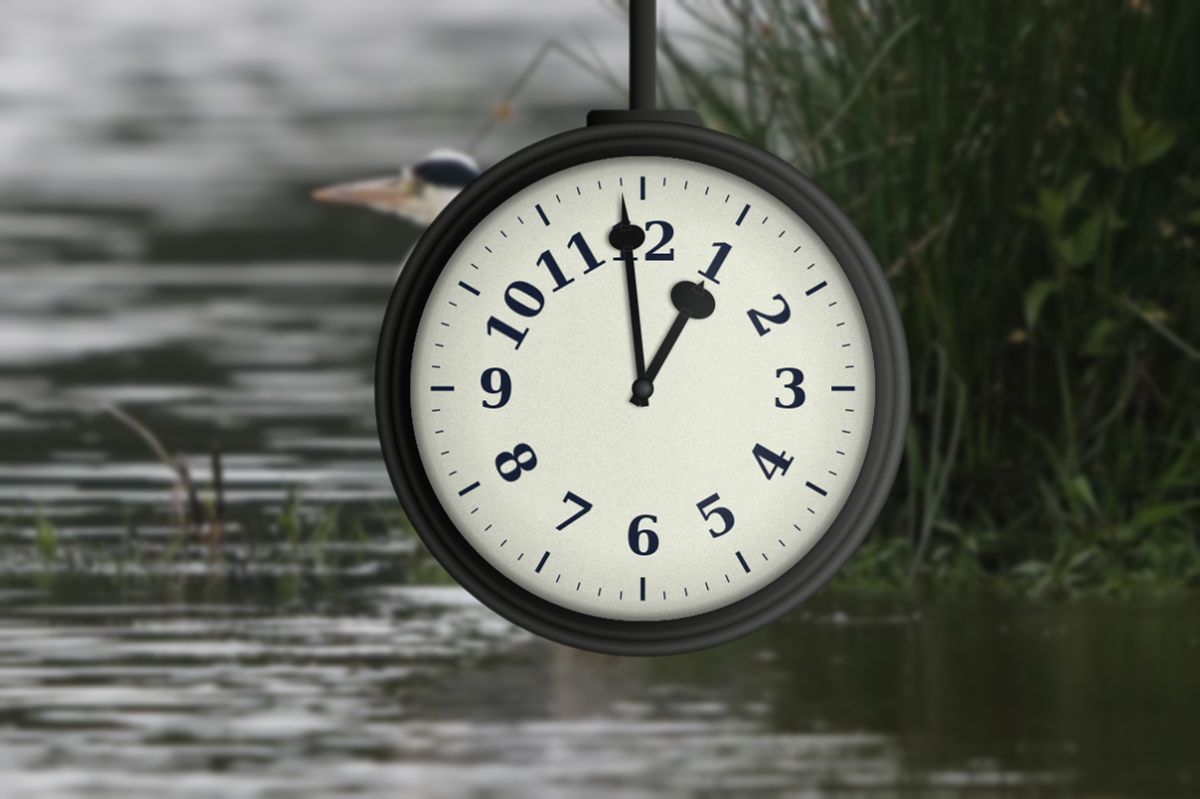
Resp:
**12:59**
